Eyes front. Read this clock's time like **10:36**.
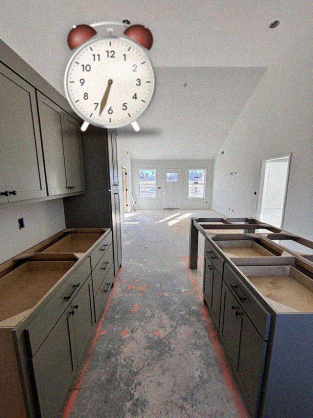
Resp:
**6:33**
